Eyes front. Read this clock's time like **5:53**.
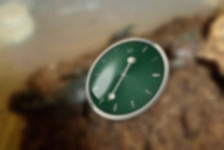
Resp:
**12:33**
